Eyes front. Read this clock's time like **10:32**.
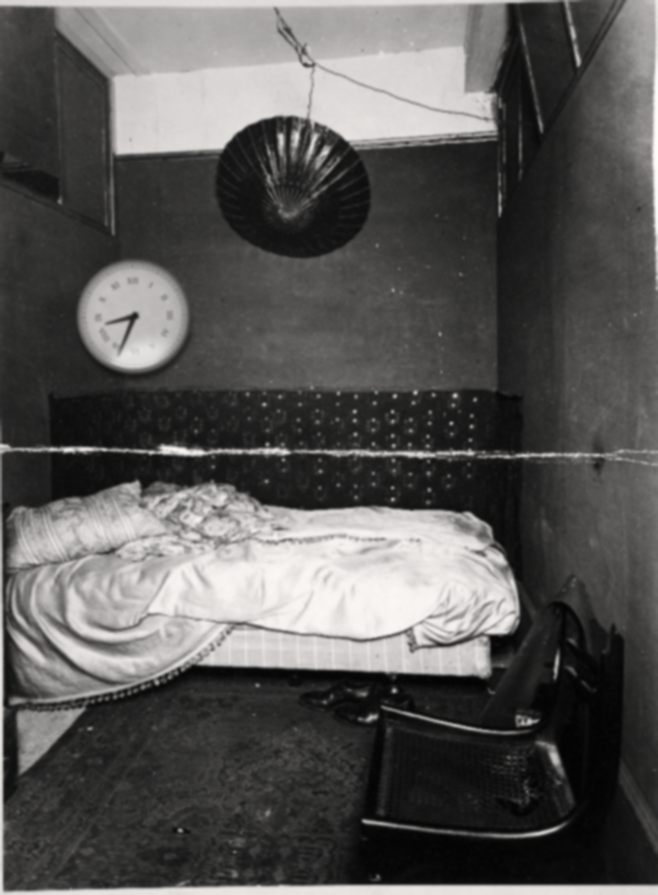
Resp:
**8:34**
